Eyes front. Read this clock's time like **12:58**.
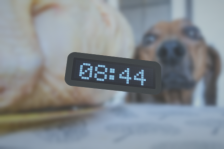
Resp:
**8:44**
